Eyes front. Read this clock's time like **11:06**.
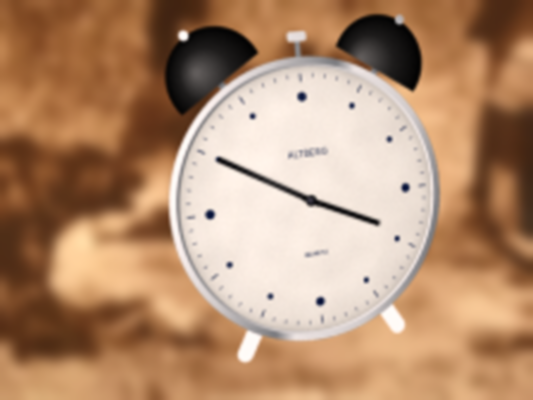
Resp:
**3:50**
